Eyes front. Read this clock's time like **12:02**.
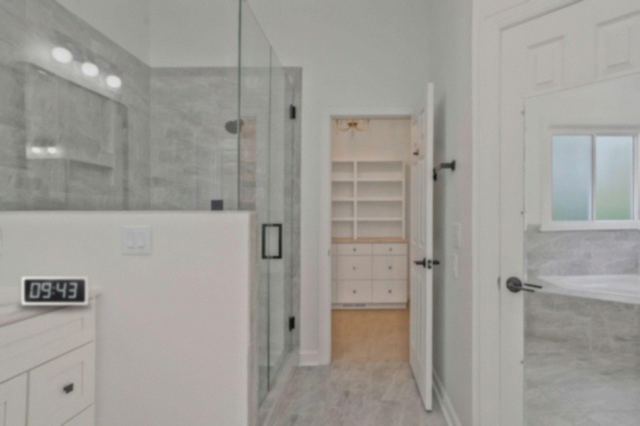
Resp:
**9:43**
